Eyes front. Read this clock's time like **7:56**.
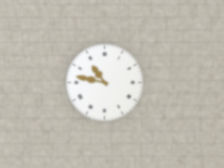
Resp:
**10:47**
